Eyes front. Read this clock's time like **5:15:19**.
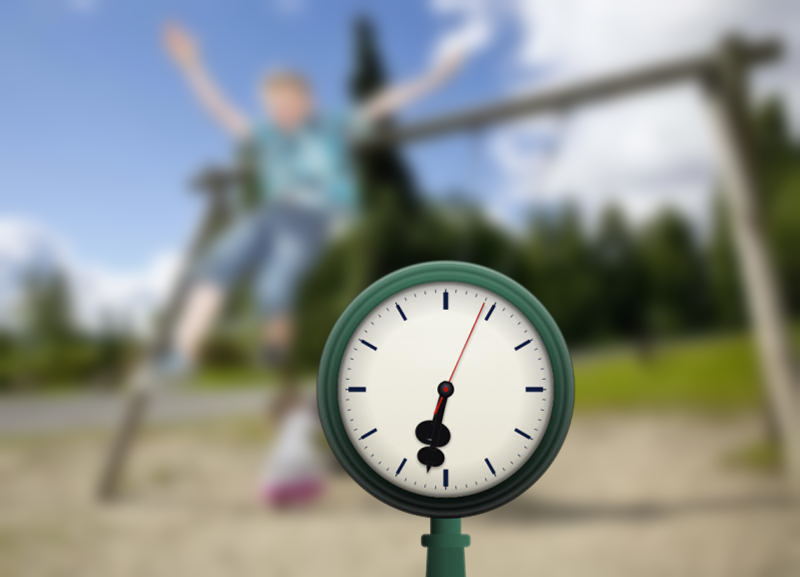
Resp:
**6:32:04**
